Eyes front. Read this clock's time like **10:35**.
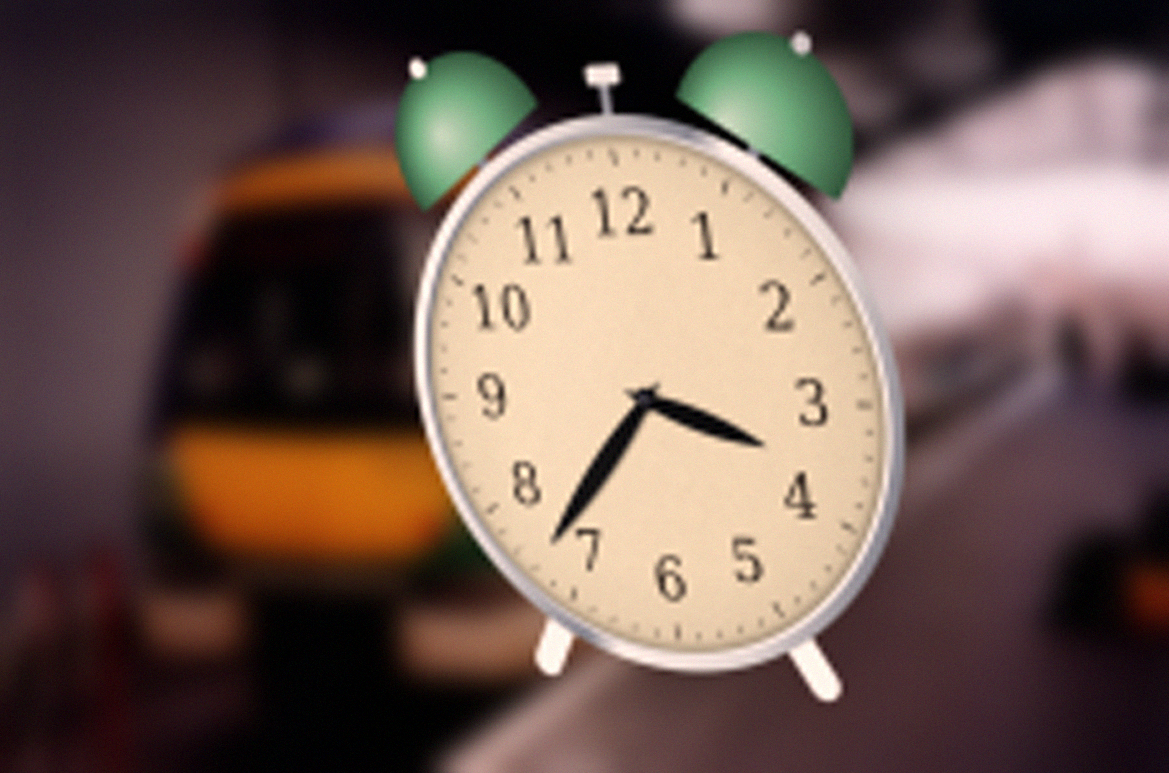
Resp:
**3:37**
